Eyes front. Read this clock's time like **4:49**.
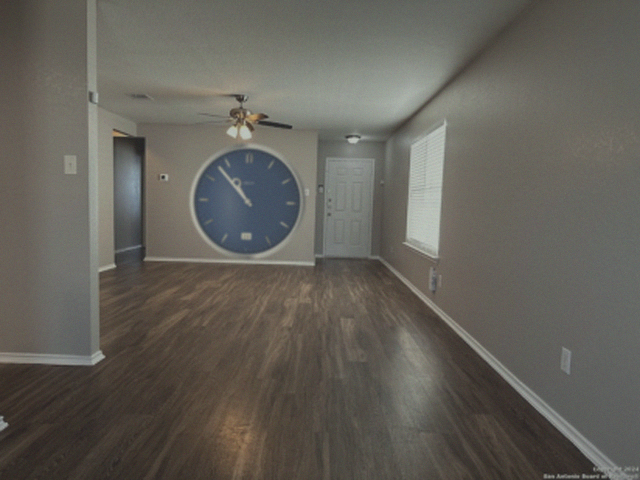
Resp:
**10:53**
